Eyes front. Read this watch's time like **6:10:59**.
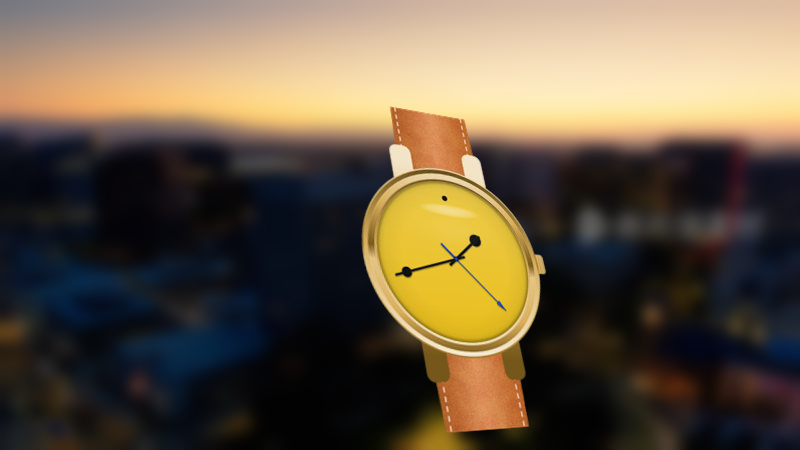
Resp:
**1:42:23**
